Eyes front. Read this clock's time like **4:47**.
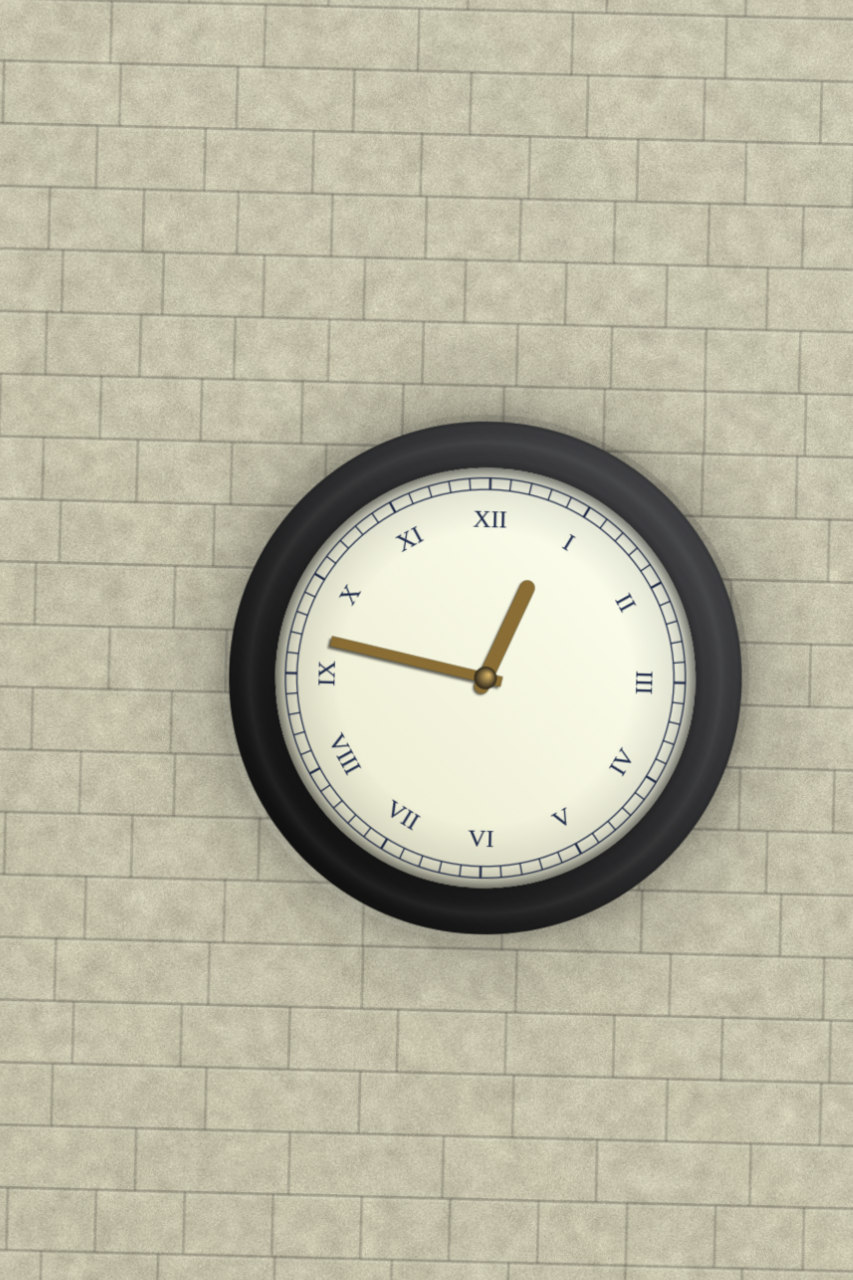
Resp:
**12:47**
